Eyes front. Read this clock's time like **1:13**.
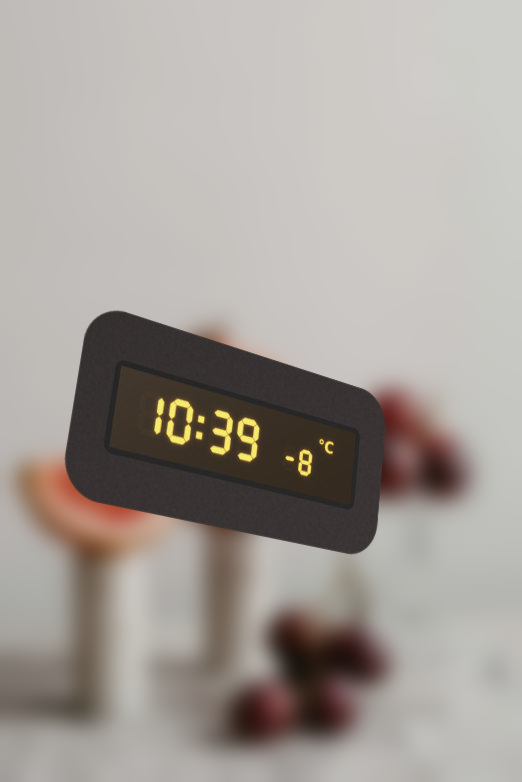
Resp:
**10:39**
